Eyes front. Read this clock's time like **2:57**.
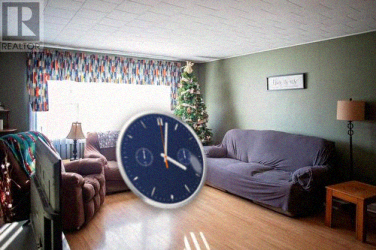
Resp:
**4:02**
